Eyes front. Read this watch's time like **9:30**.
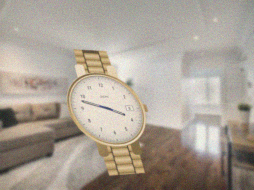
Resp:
**3:48**
